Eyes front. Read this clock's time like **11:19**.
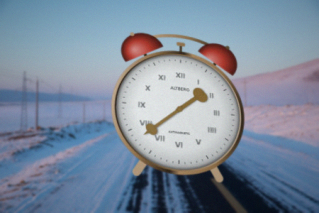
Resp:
**1:38**
